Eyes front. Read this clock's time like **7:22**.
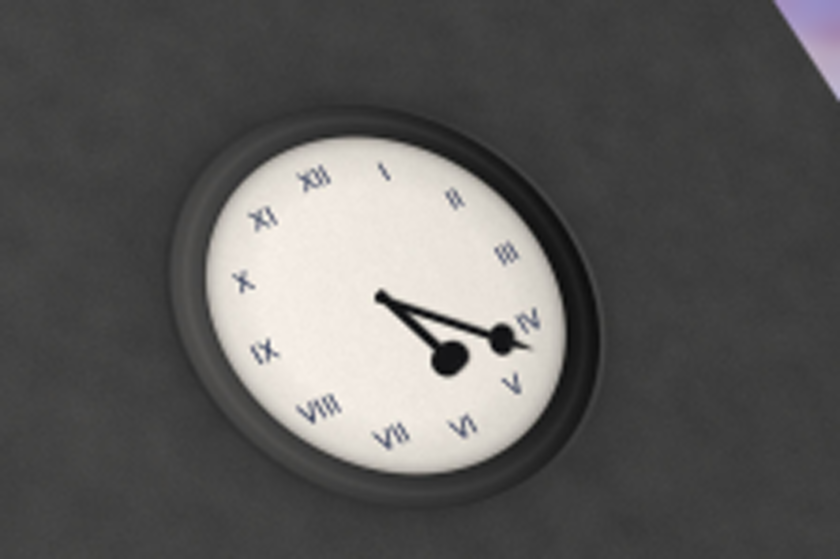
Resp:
**5:22**
